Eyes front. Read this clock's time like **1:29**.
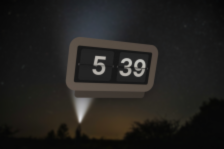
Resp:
**5:39**
